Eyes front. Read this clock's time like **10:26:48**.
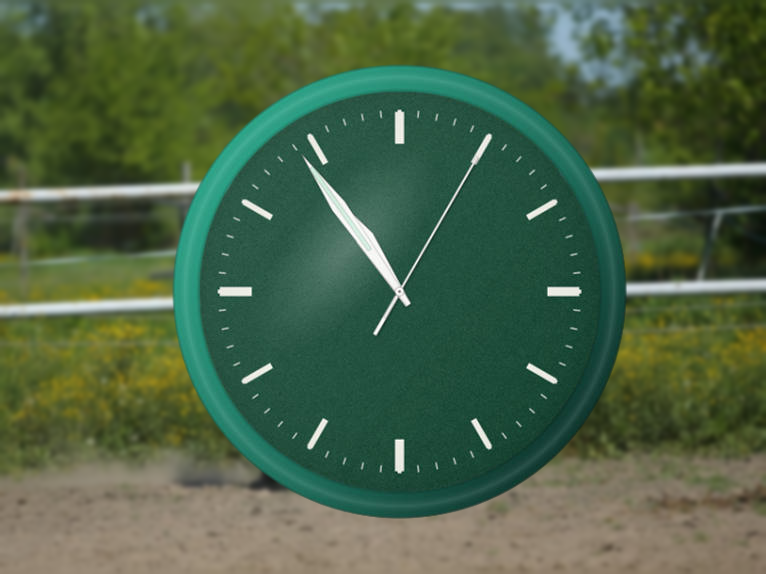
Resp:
**10:54:05**
